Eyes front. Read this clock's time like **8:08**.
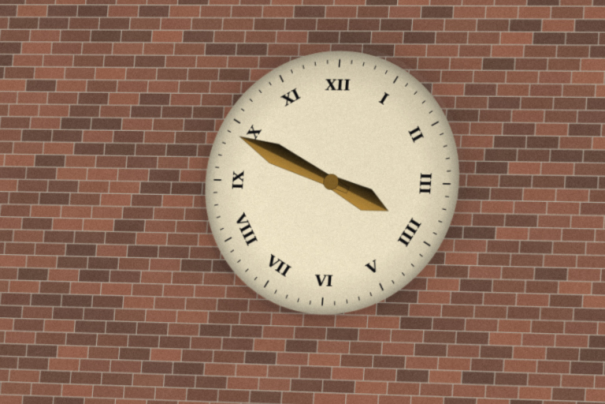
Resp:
**3:49**
